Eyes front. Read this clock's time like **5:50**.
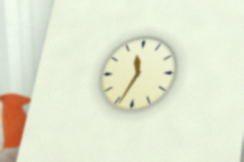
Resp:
**11:34**
